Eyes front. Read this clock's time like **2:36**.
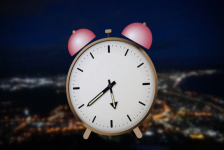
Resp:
**5:39**
